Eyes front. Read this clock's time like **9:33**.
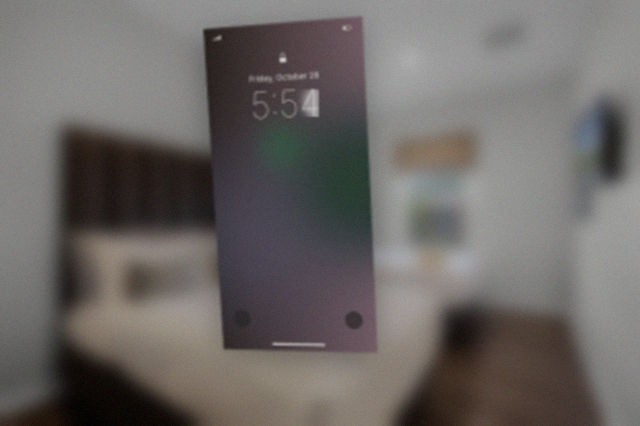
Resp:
**5:54**
